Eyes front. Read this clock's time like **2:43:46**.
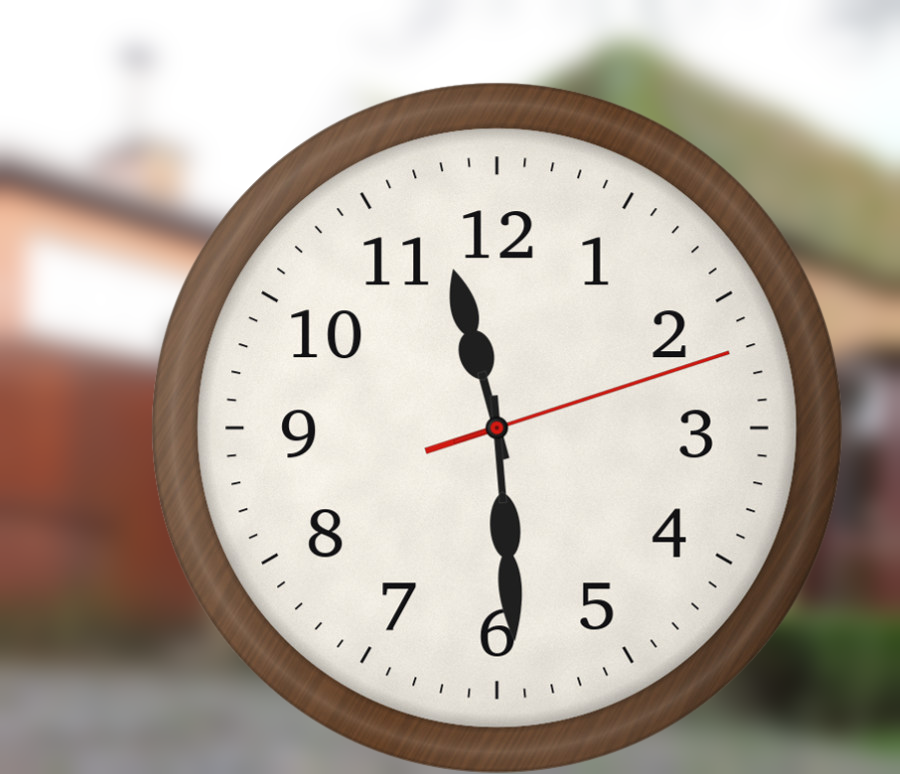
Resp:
**11:29:12**
